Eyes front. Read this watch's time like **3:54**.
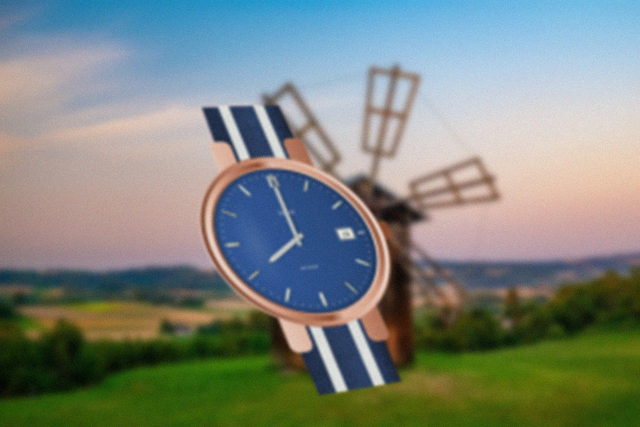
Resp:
**8:00**
